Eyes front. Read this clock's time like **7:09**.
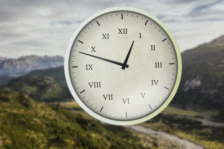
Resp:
**12:48**
